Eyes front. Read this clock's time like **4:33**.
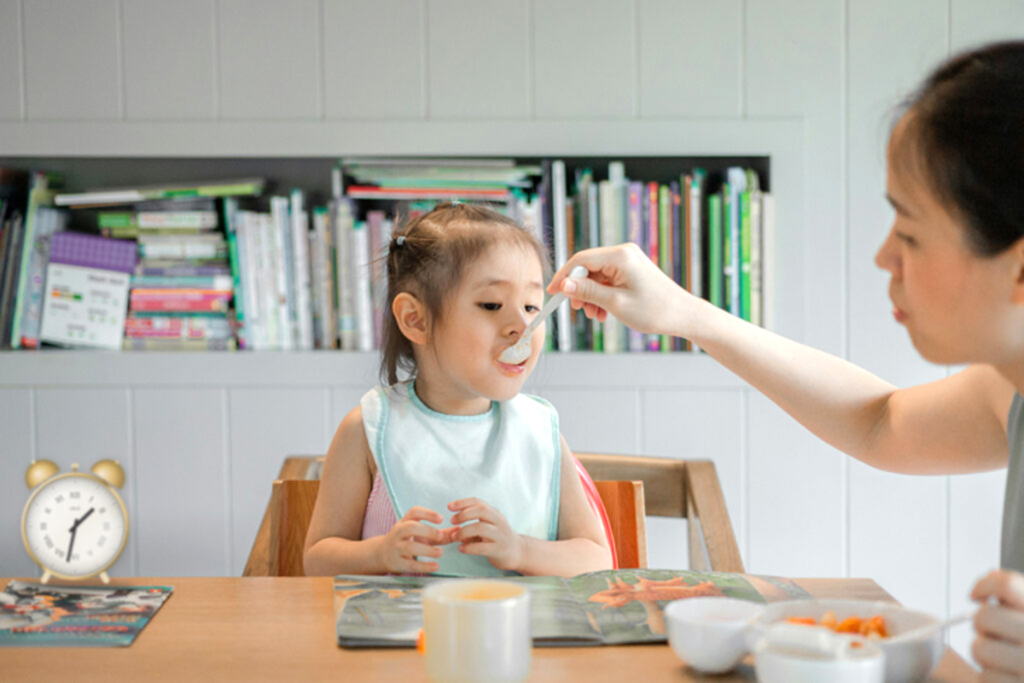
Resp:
**1:32**
